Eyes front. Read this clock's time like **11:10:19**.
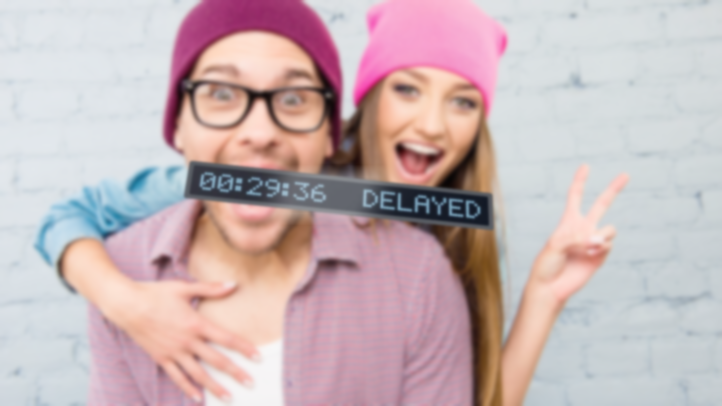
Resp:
**0:29:36**
